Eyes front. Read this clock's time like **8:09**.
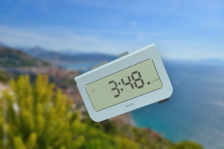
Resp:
**3:48**
